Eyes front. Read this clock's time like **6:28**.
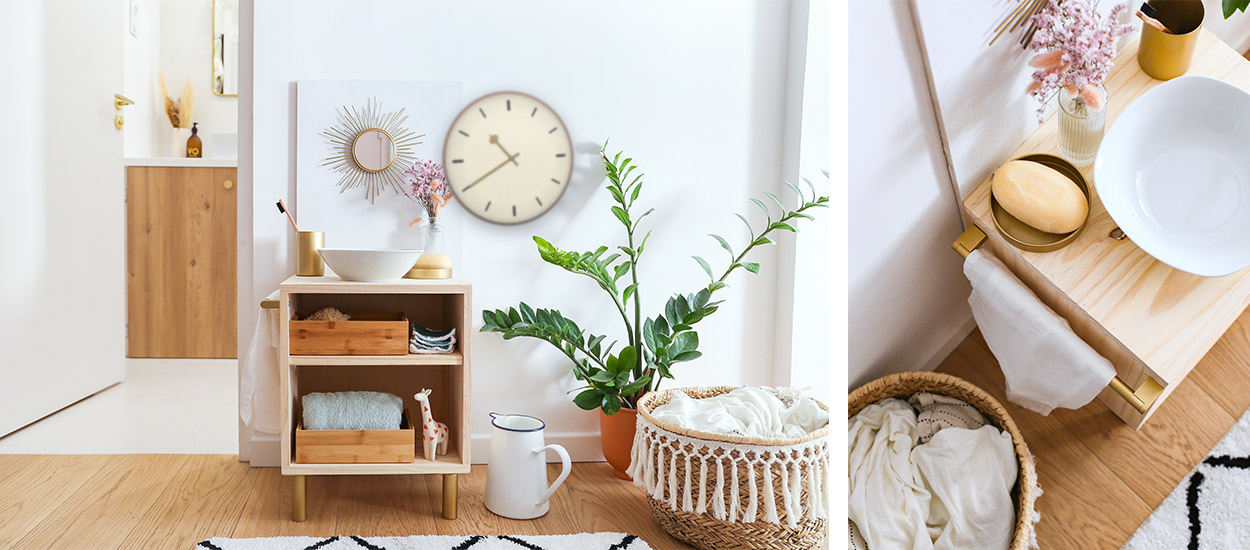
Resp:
**10:40**
